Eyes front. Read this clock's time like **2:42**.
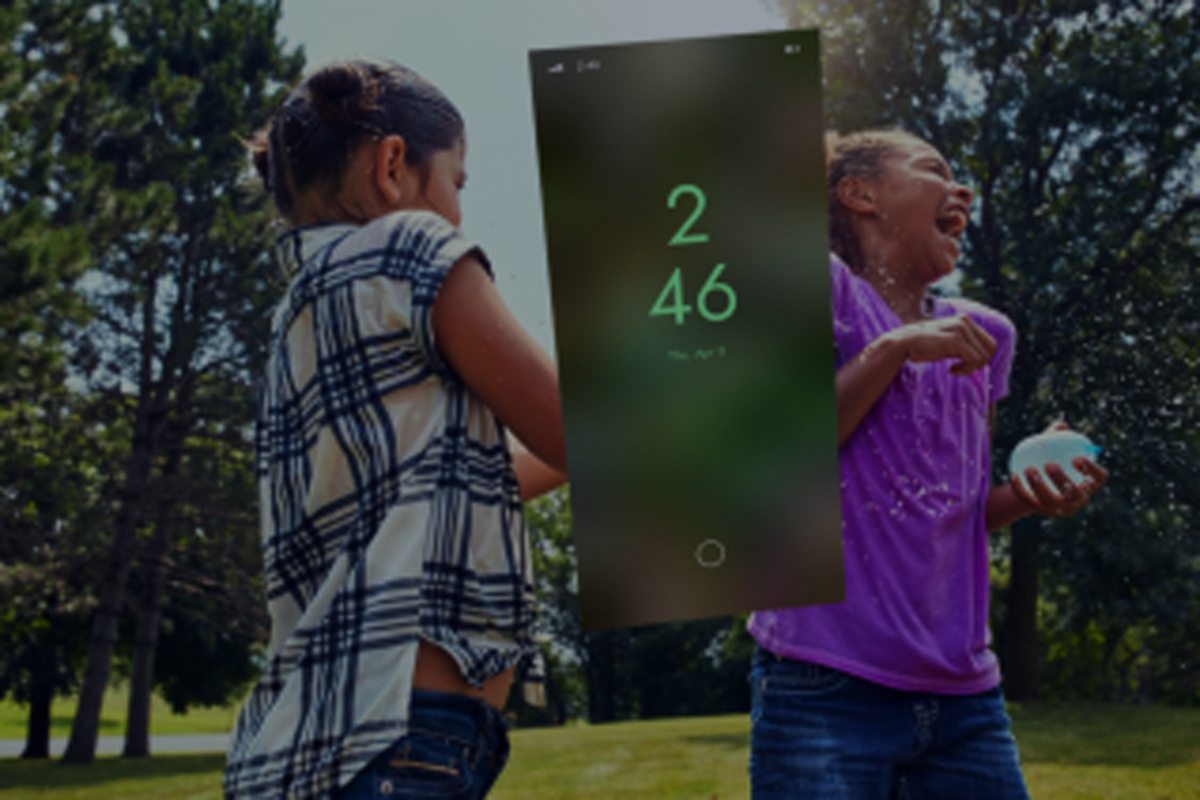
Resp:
**2:46**
